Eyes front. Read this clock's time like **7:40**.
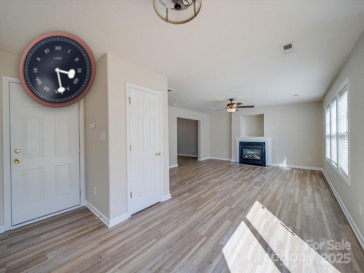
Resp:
**3:28**
